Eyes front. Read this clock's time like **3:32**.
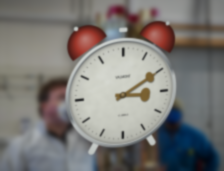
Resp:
**3:10**
